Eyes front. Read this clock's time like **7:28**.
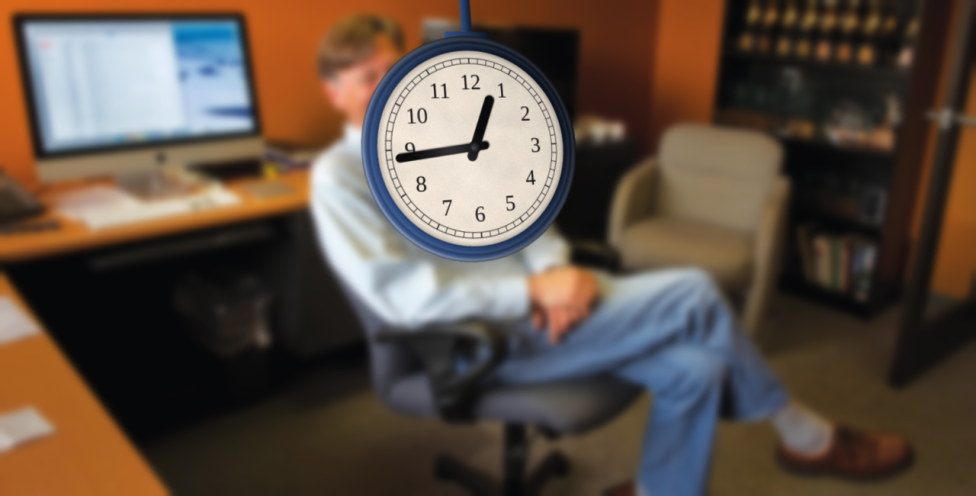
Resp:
**12:44**
